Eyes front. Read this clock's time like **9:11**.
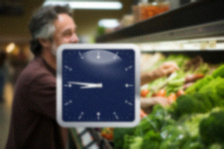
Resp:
**8:46**
